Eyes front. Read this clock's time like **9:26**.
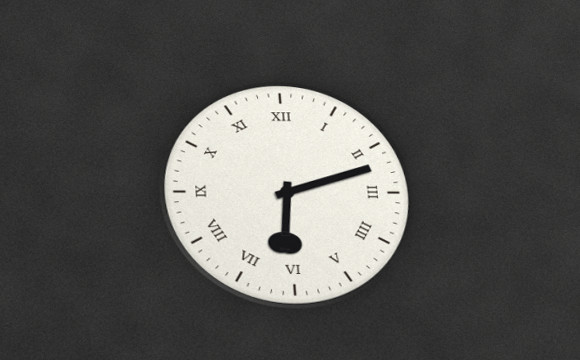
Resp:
**6:12**
